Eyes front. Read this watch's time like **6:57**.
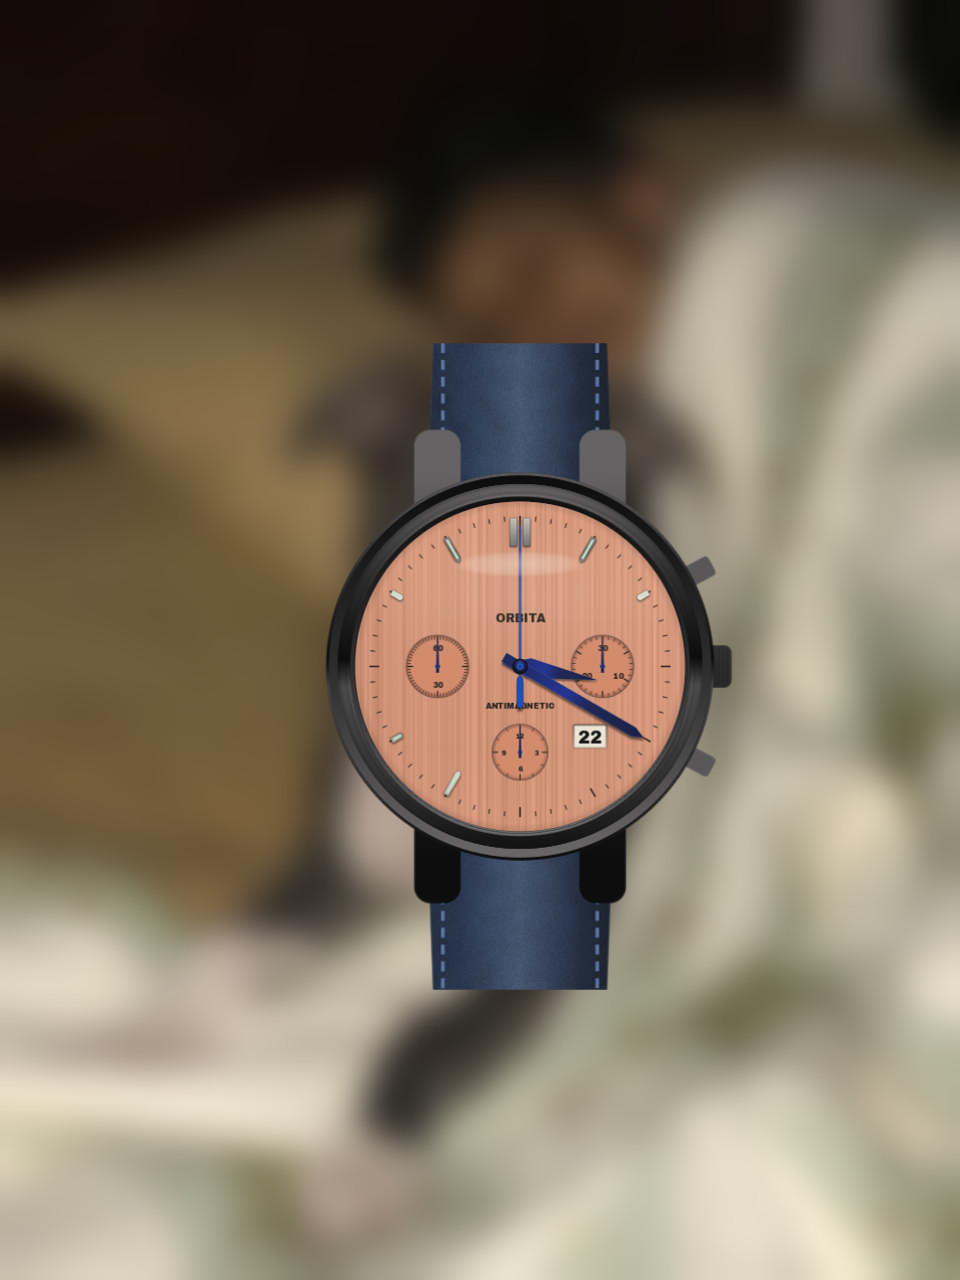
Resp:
**3:20**
